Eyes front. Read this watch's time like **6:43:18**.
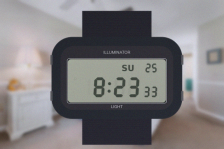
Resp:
**8:23:33**
